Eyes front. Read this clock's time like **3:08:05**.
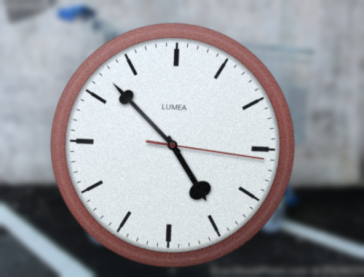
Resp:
**4:52:16**
